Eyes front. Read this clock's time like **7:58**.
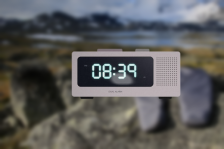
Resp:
**8:39**
